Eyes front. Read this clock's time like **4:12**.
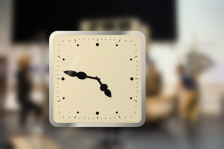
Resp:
**4:47**
